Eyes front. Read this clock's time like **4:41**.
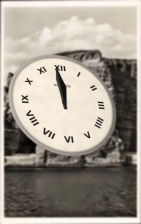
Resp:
**11:59**
